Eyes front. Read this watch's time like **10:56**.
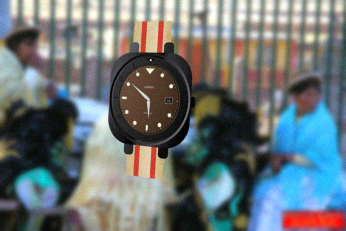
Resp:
**5:51**
